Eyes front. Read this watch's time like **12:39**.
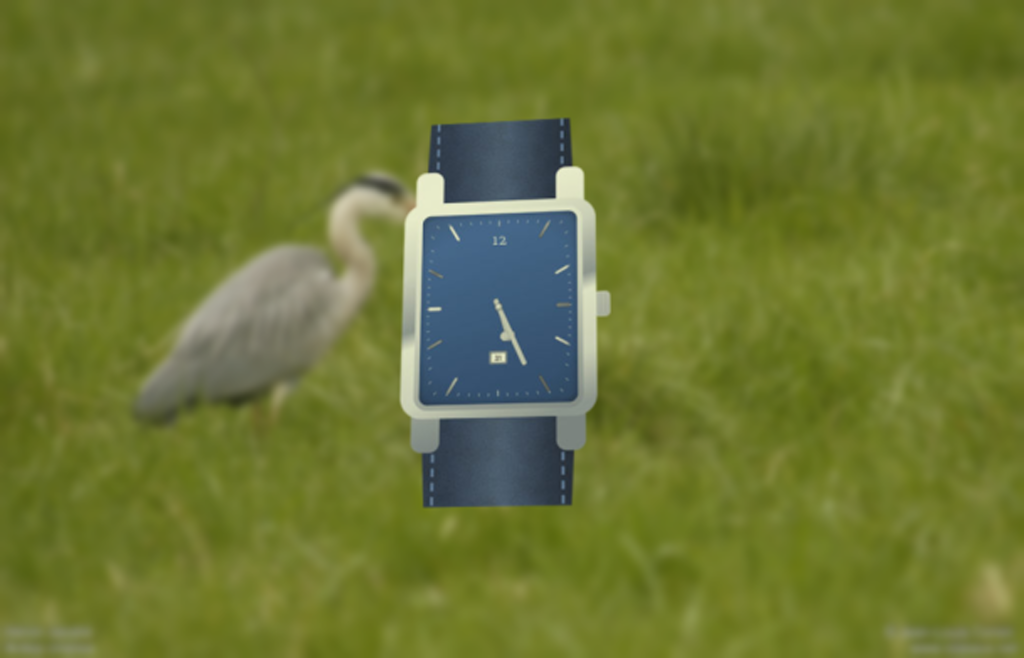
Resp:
**5:26**
